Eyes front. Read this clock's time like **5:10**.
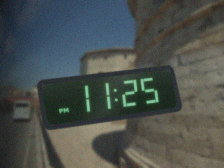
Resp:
**11:25**
